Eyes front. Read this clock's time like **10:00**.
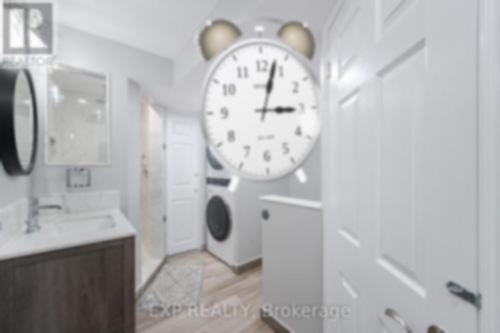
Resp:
**3:03**
